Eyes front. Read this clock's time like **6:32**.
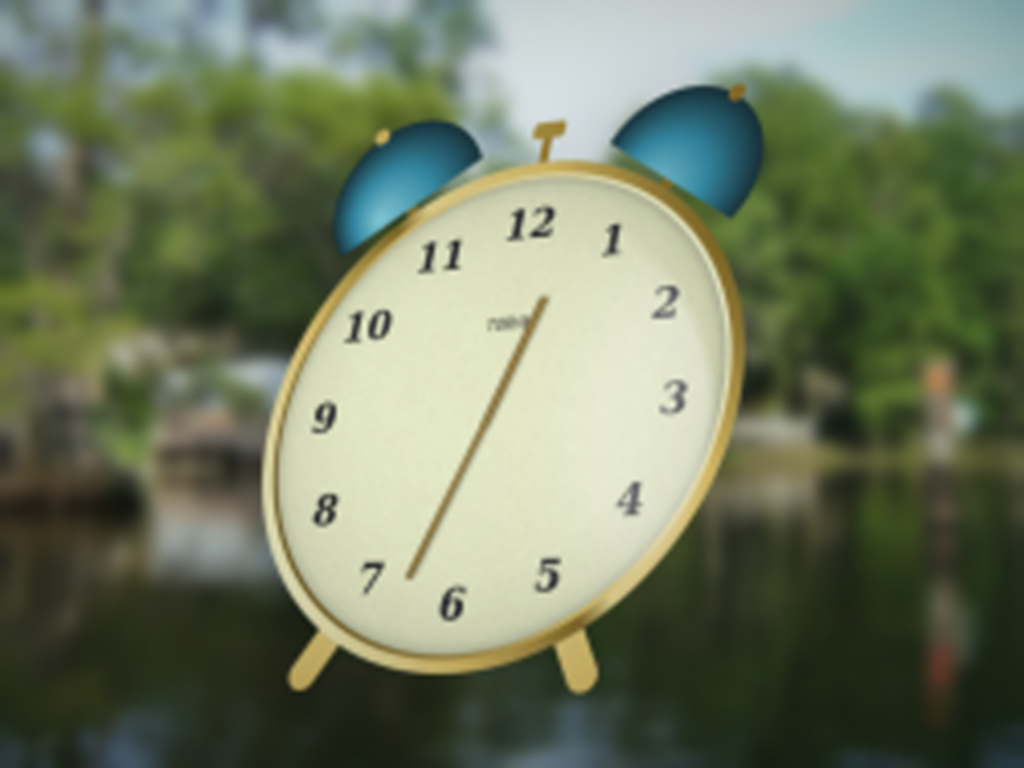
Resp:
**12:33**
